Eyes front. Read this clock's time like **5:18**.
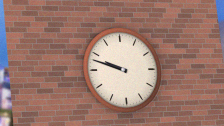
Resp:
**9:48**
